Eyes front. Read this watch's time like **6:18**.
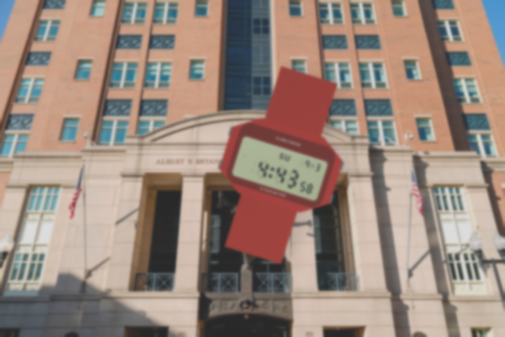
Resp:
**4:43**
